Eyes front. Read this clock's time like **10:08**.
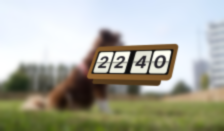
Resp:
**22:40**
